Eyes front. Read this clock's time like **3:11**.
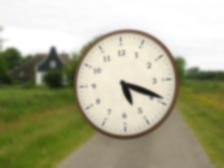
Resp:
**5:19**
